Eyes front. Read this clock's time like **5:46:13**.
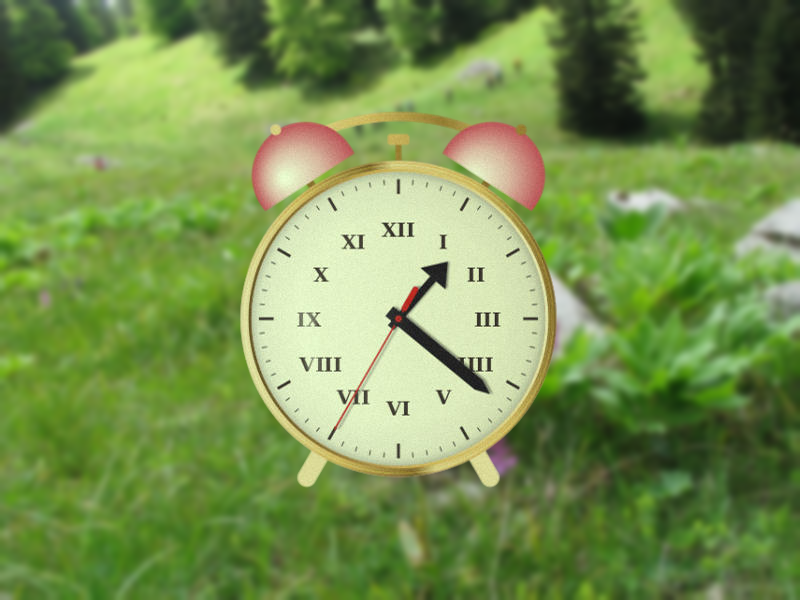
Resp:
**1:21:35**
